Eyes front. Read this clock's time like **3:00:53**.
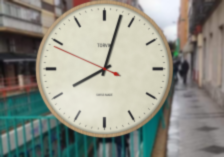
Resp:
**8:02:49**
